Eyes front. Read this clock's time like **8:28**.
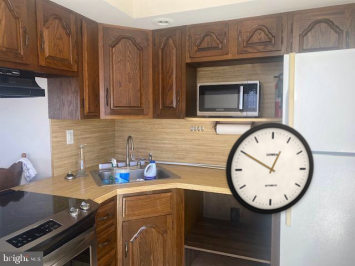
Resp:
**12:50**
